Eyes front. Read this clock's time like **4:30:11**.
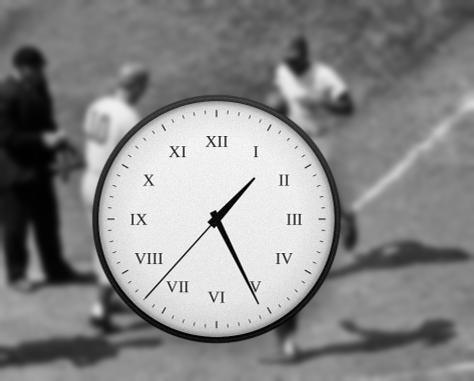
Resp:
**1:25:37**
